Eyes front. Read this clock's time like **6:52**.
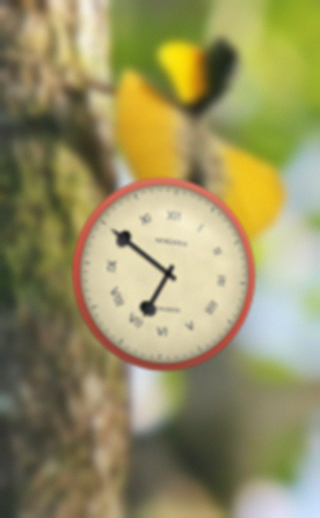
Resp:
**6:50**
